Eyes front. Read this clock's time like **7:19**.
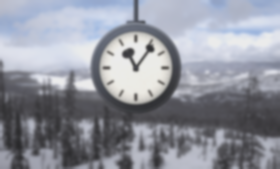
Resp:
**11:06**
